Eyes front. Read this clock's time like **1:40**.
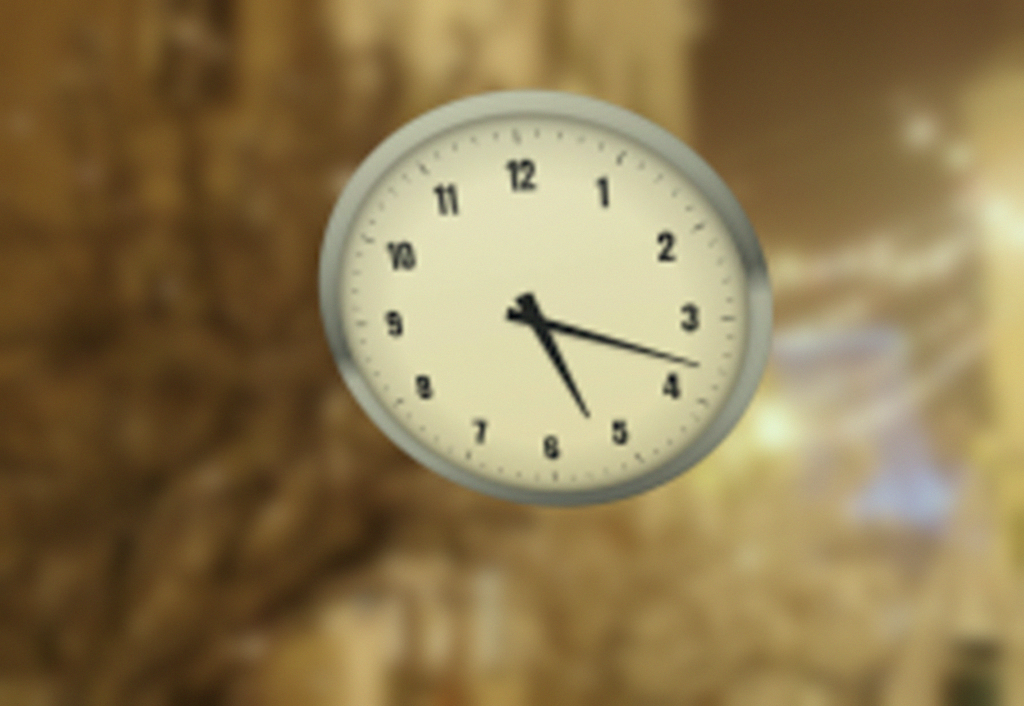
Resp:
**5:18**
